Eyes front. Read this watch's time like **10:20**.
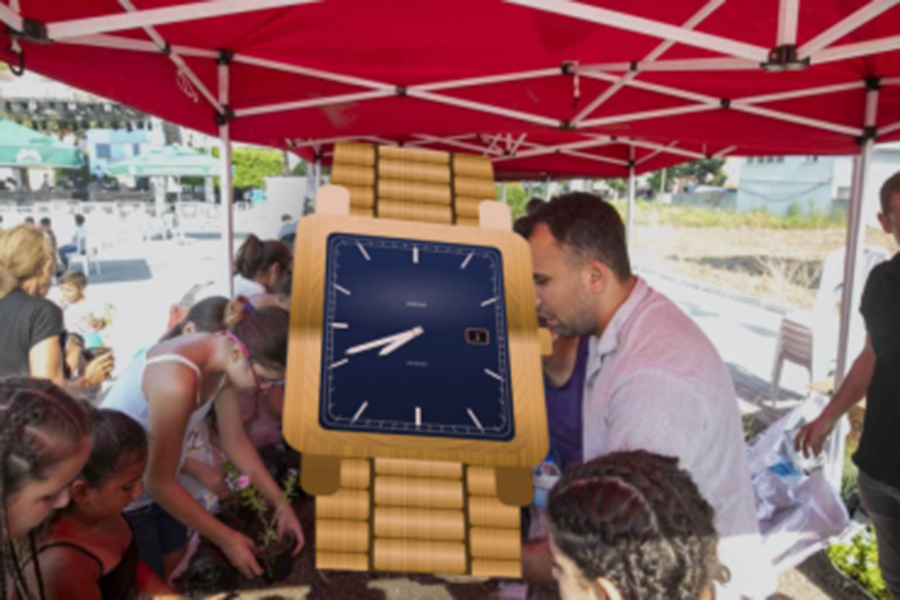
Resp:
**7:41**
